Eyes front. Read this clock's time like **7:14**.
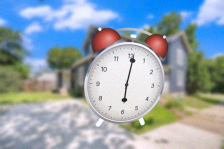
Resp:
**6:01**
